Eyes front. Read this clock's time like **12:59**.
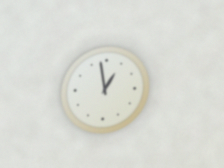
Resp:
**12:58**
